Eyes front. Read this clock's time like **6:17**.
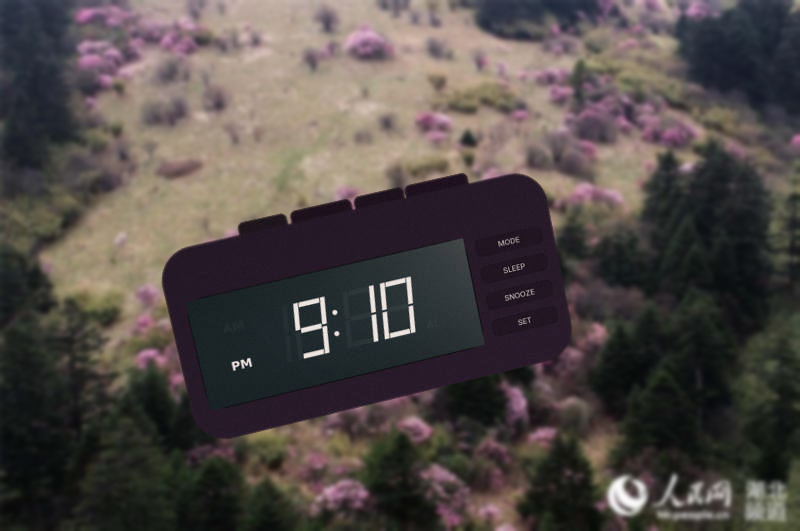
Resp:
**9:10**
